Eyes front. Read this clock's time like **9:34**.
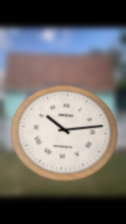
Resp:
**10:13**
